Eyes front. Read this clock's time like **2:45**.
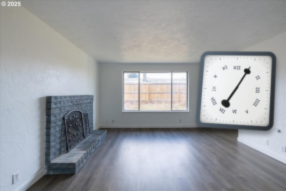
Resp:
**7:05**
